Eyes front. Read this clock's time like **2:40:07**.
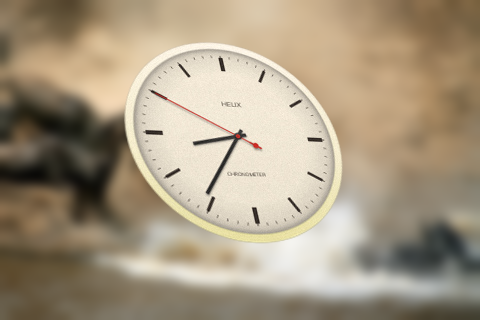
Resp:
**8:35:50**
